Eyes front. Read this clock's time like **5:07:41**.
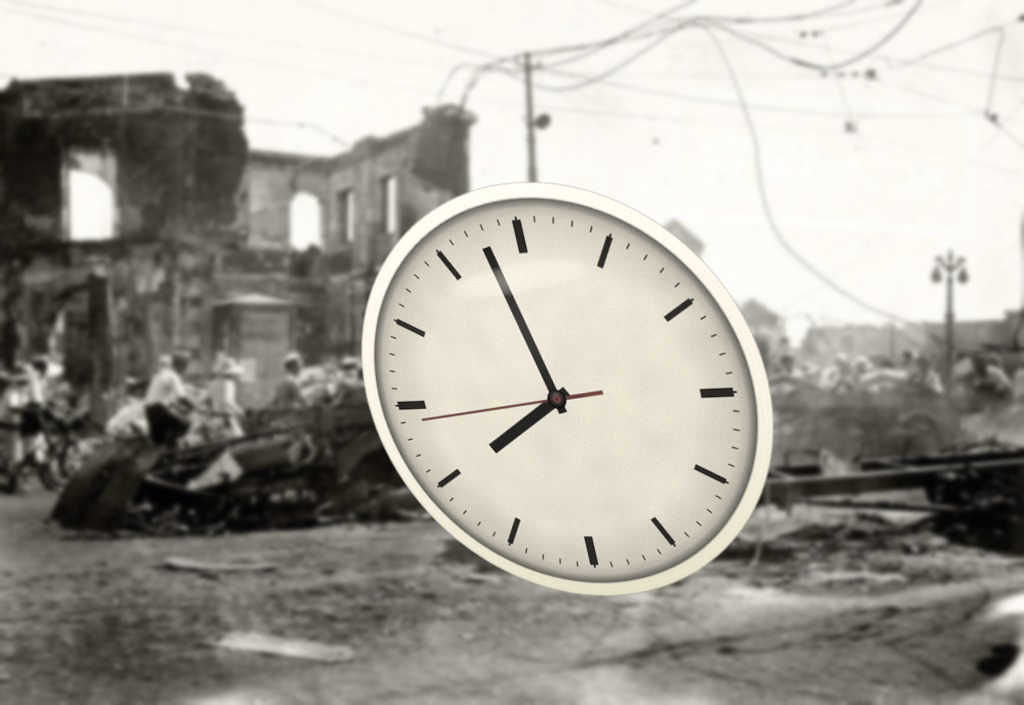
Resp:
**7:57:44**
